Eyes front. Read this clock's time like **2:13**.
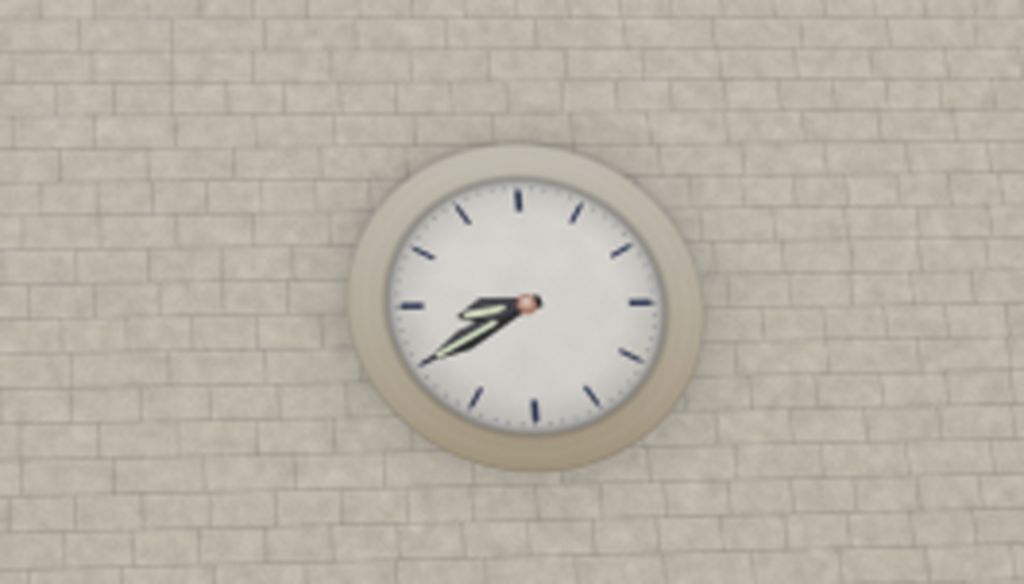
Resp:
**8:40**
